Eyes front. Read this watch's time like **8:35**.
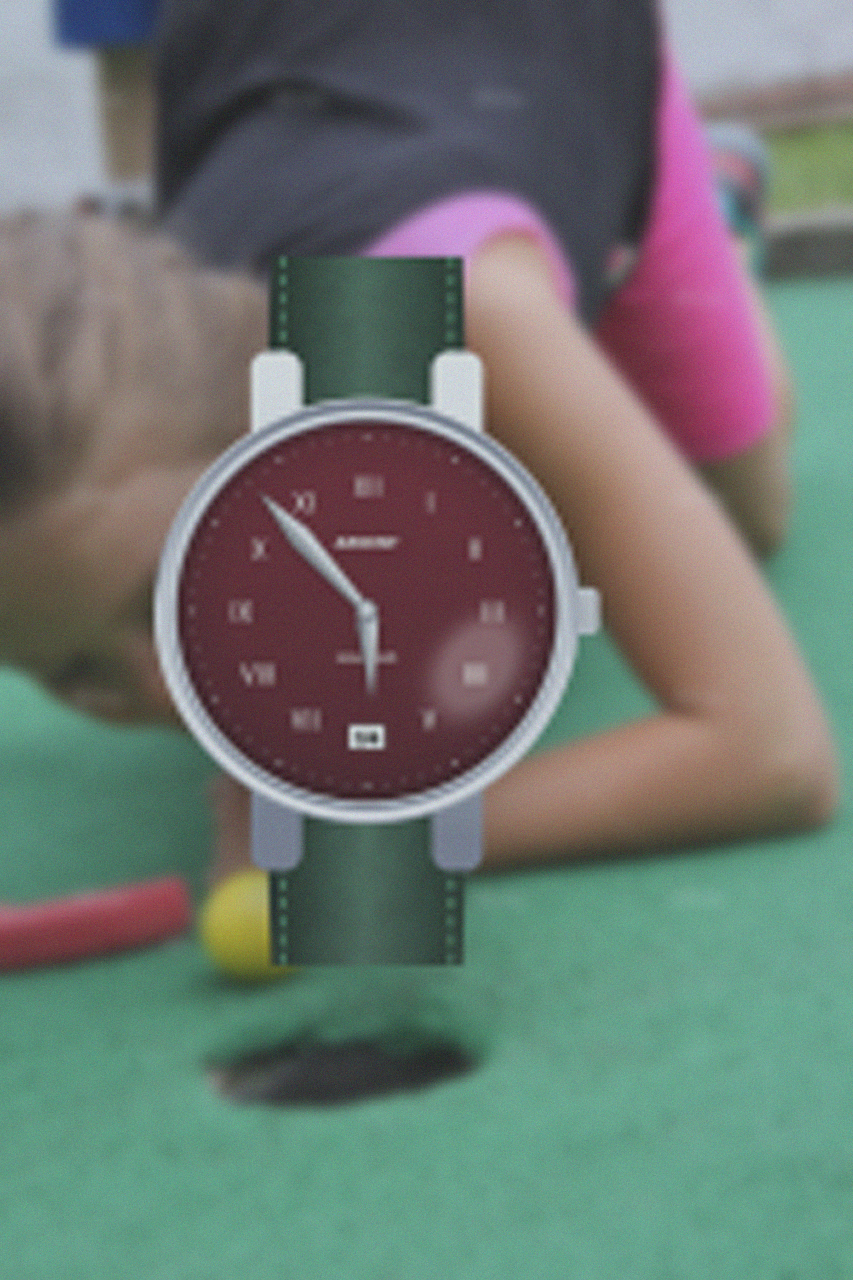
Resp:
**5:53**
